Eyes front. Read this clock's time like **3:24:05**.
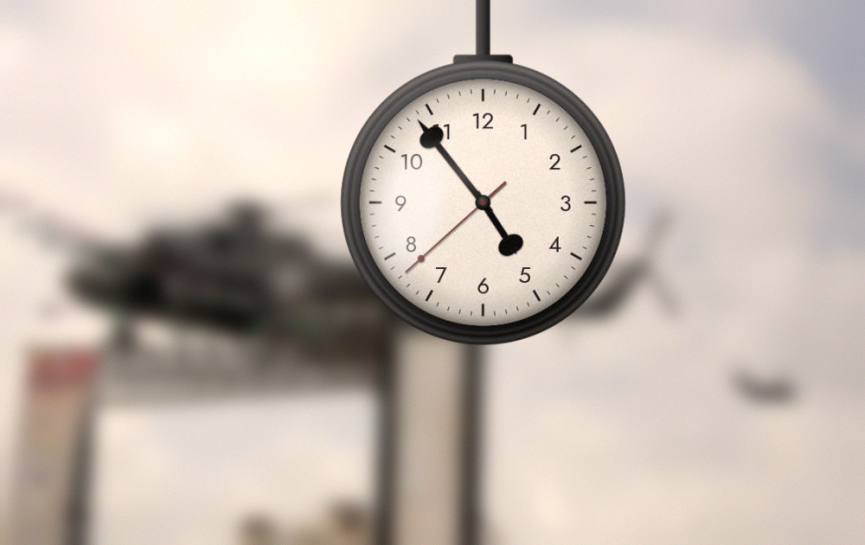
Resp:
**4:53:38**
